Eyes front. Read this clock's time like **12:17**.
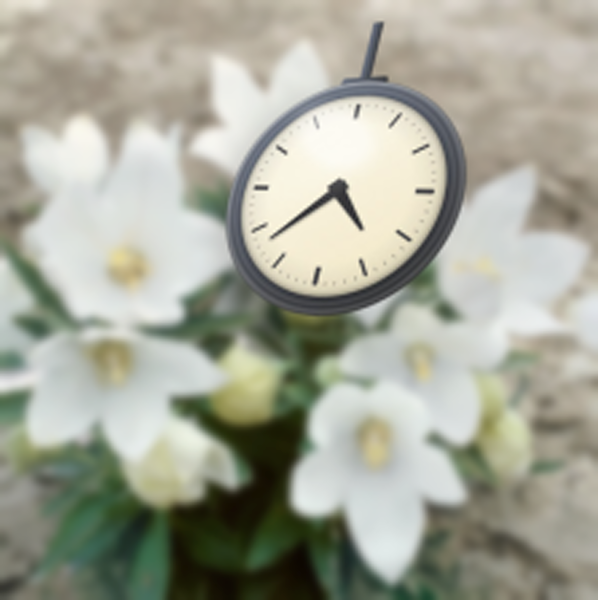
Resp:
**4:38**
